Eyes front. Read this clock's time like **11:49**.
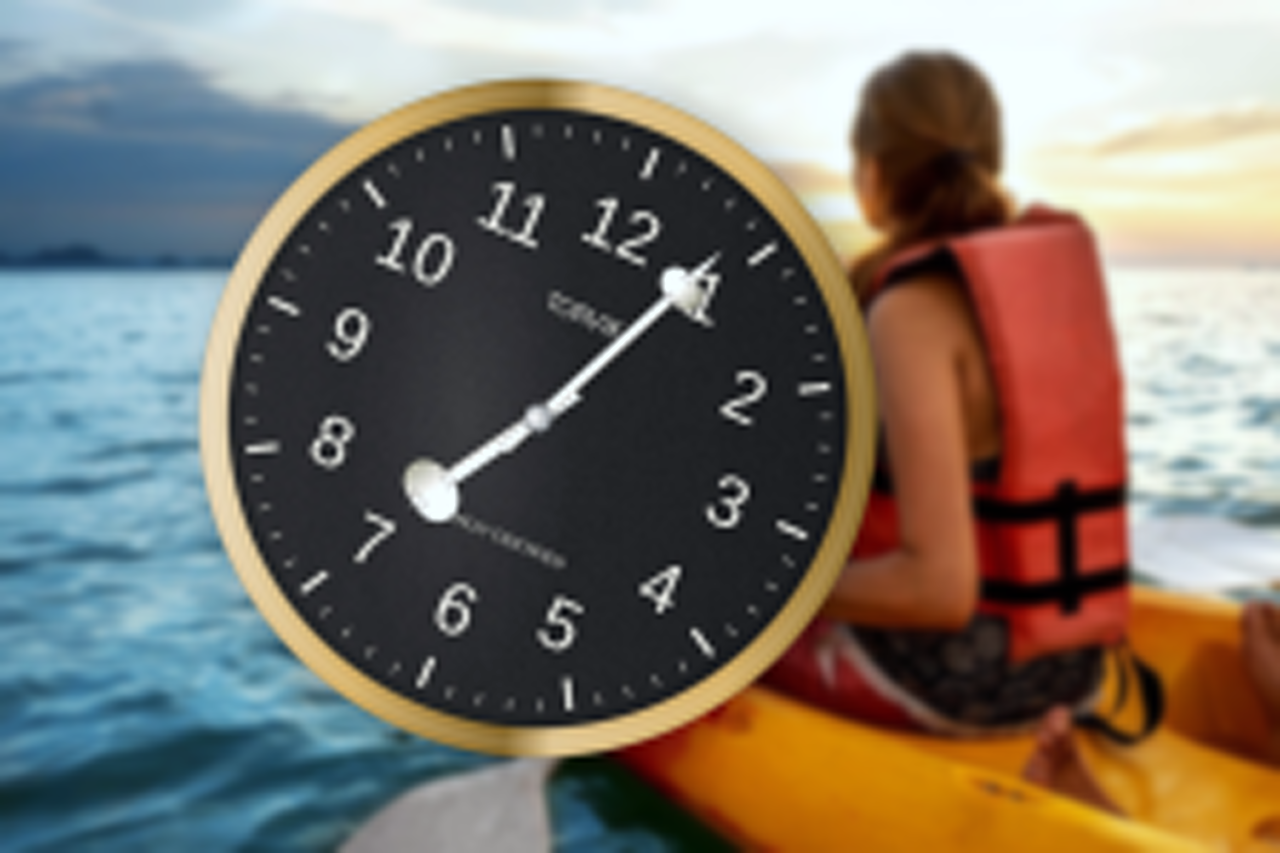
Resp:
**7:04**
